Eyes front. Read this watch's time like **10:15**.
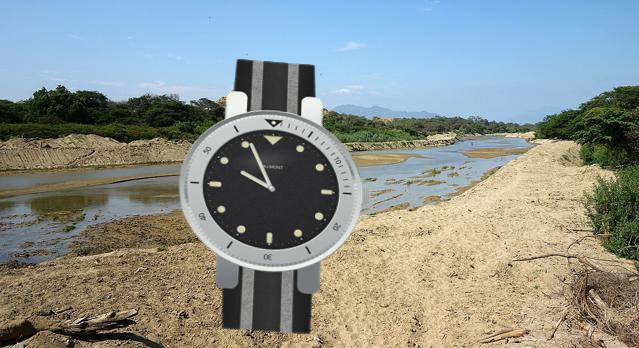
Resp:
**9:56**
